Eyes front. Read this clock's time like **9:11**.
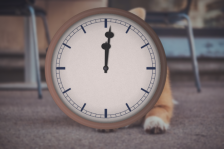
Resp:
**12:01**
